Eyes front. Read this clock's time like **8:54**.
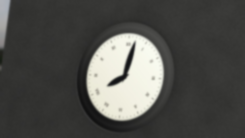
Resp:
**8:02**
